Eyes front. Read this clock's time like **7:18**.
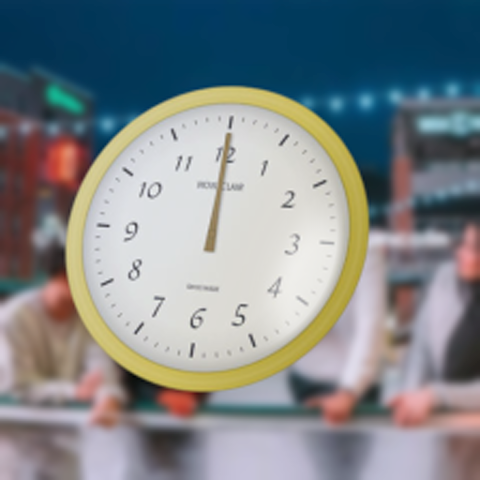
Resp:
**12:00**
